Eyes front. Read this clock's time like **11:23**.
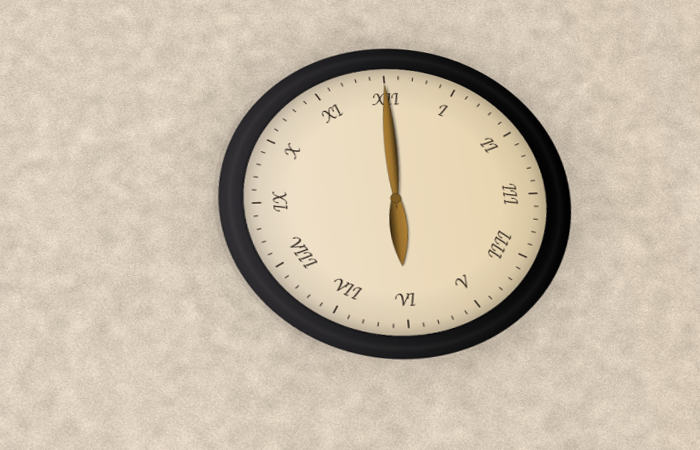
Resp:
**6:00**
